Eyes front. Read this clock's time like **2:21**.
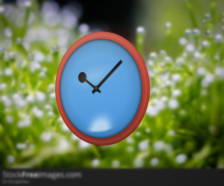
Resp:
**10:08**
